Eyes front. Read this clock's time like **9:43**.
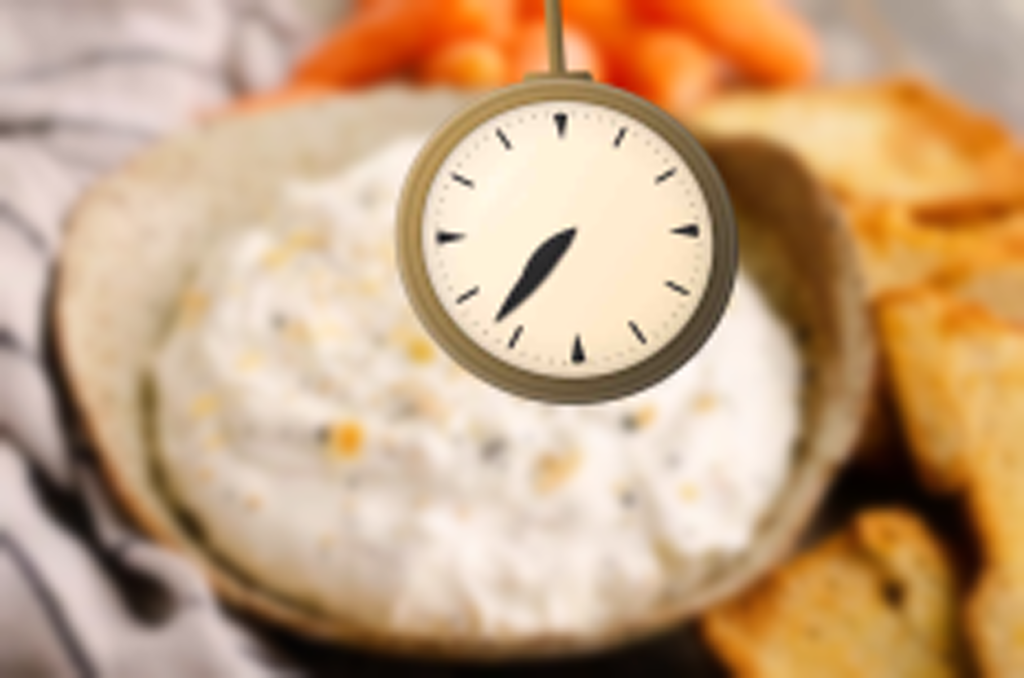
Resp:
**7:37**
